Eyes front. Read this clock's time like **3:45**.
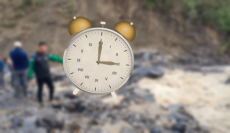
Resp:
**3:00**
